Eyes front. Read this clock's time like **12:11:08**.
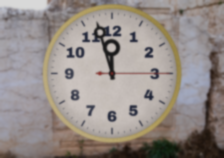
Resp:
**11:57:15**
